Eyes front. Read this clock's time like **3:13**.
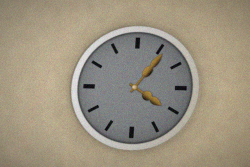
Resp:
**4:06**
